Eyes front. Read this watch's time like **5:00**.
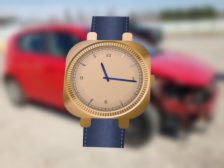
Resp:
**11:16**
